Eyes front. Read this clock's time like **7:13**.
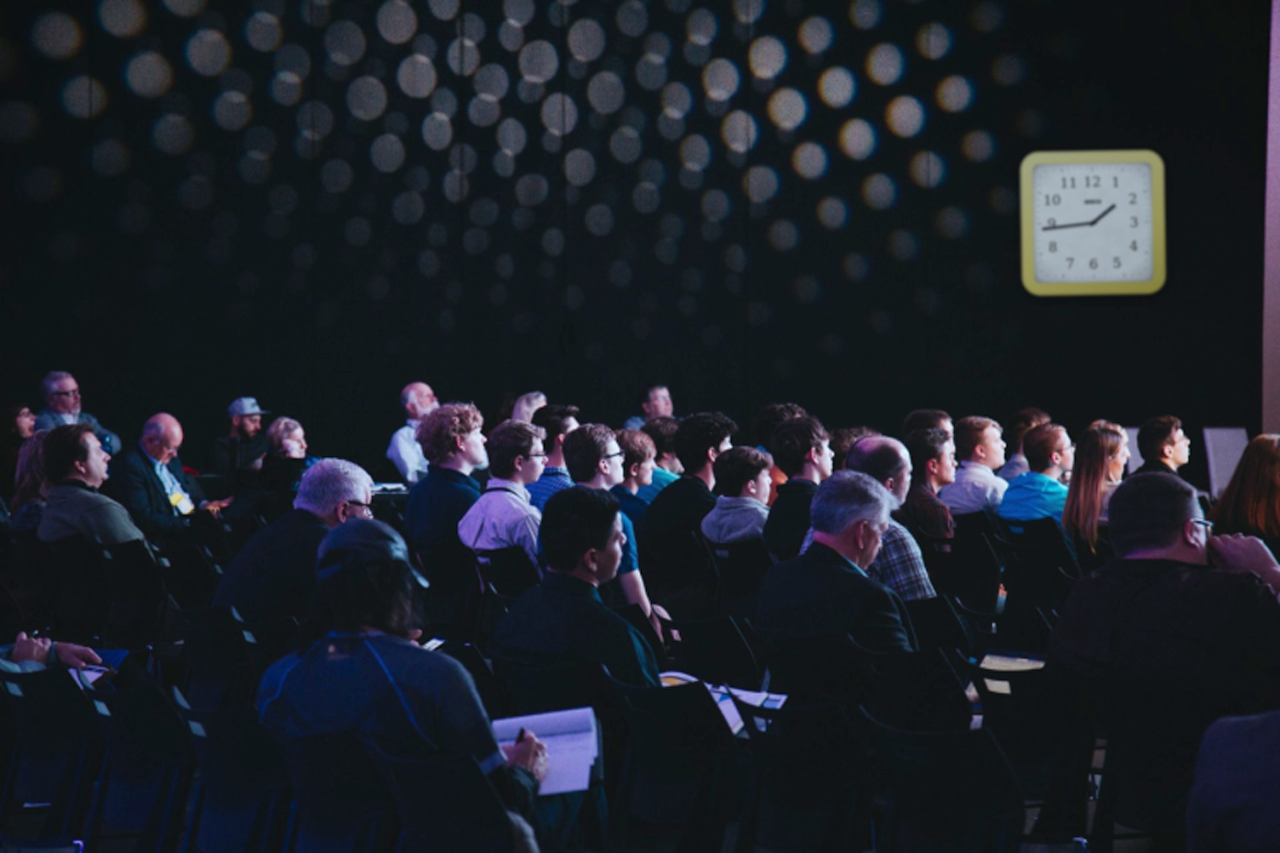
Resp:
**1:44**
